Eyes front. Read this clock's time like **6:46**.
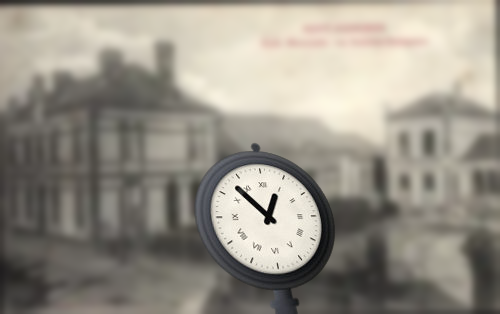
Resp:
**12:53**
